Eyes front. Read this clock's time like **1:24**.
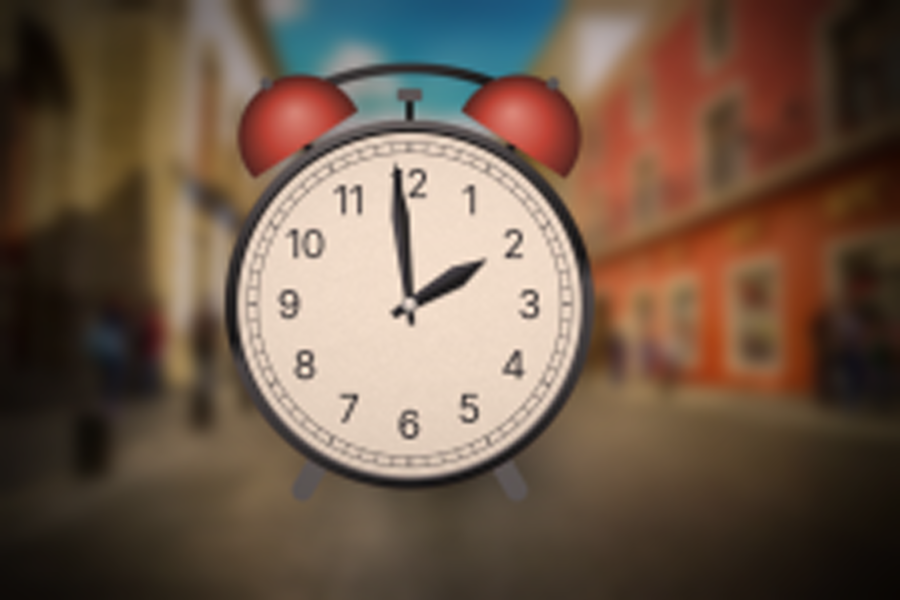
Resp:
**1:59**
